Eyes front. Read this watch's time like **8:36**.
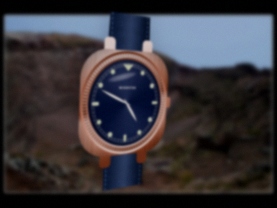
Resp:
**4:49**
